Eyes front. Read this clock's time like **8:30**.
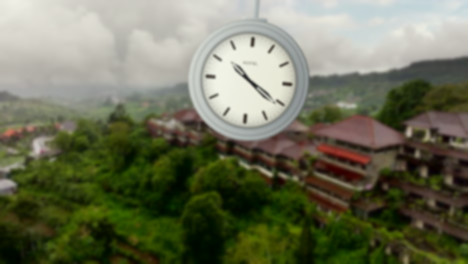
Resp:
**10:21**
